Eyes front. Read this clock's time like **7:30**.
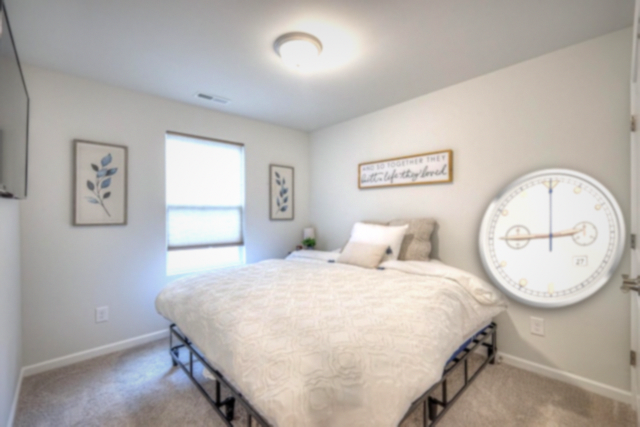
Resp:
**2:45**
